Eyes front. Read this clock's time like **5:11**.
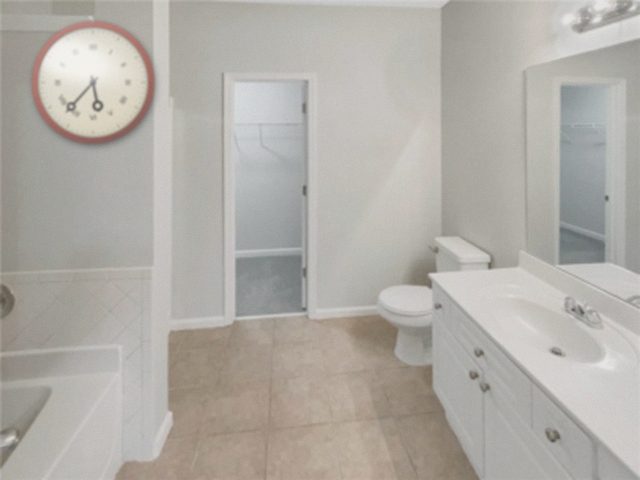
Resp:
**5:37**
